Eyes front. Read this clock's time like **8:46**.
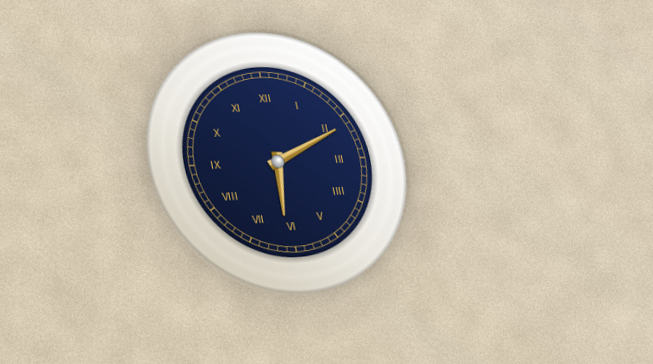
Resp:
**6:11**
